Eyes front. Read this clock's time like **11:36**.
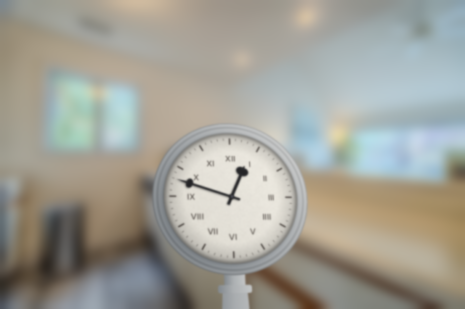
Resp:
**12:48**
